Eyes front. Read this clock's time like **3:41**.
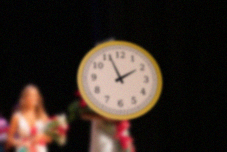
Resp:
**1:56**
